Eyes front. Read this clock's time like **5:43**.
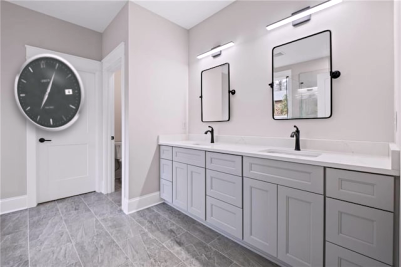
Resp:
**7:05**
